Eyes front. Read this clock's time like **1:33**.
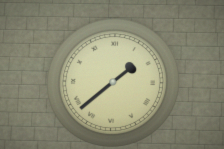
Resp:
**1:38**
